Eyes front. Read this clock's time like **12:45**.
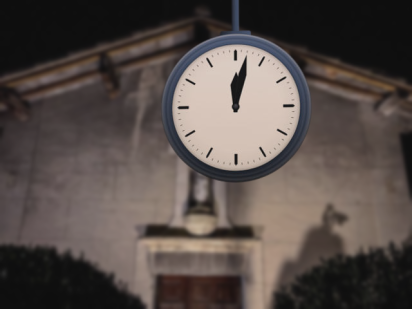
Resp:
**12:02**
